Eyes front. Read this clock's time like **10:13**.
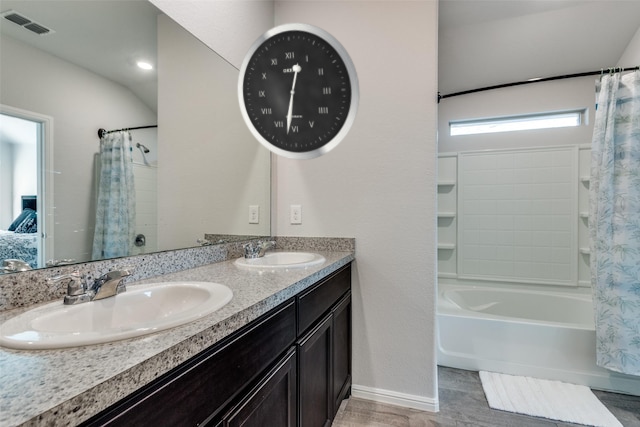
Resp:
**12:32**
